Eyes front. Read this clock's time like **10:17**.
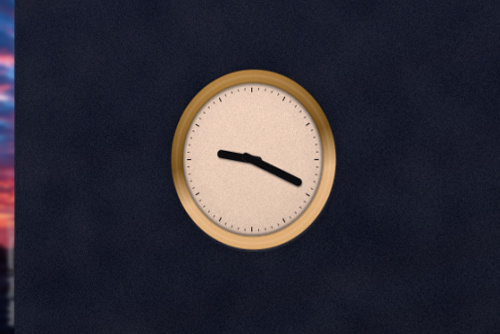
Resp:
**9:19**
